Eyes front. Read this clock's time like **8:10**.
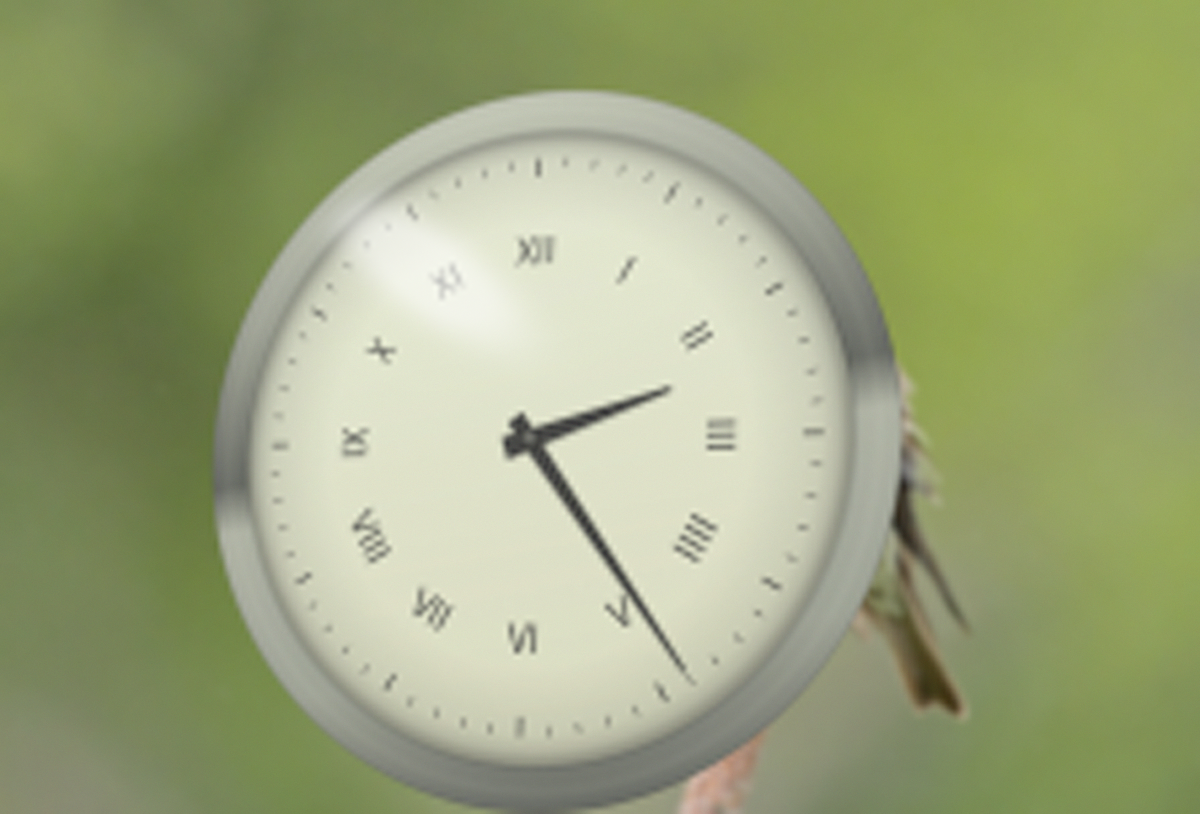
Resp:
**2:24**
